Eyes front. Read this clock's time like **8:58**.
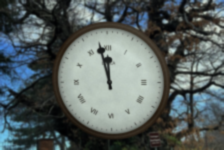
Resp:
**11:58**
